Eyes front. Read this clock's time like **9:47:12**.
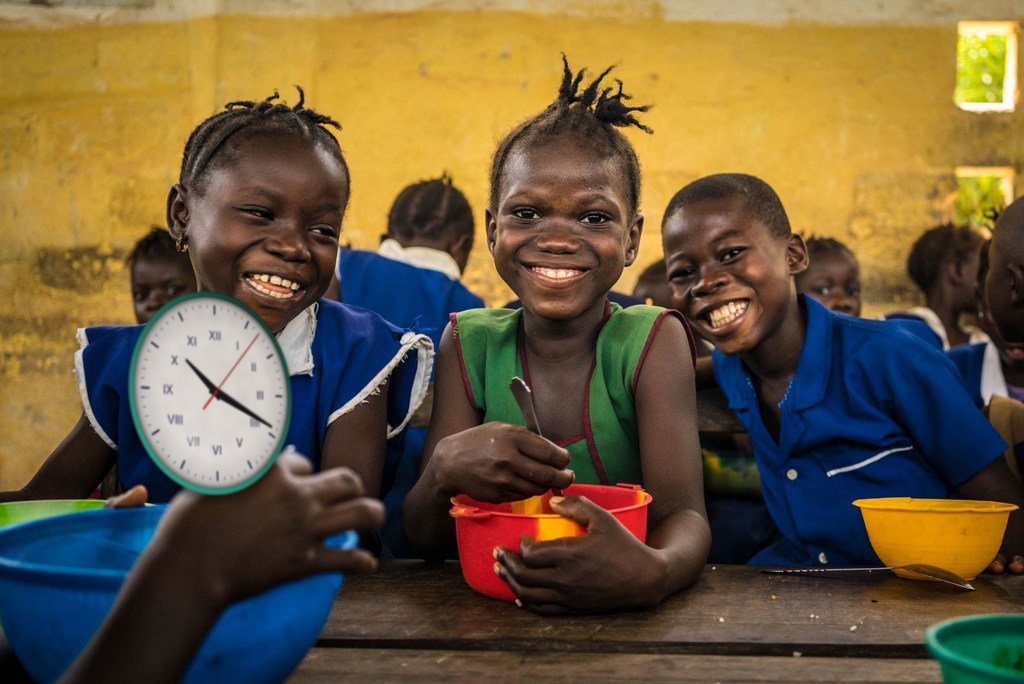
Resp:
**10:19:07**
